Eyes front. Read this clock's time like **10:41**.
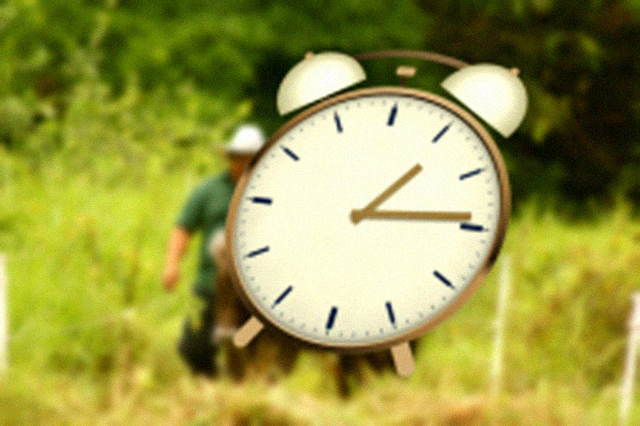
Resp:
**1:14**
